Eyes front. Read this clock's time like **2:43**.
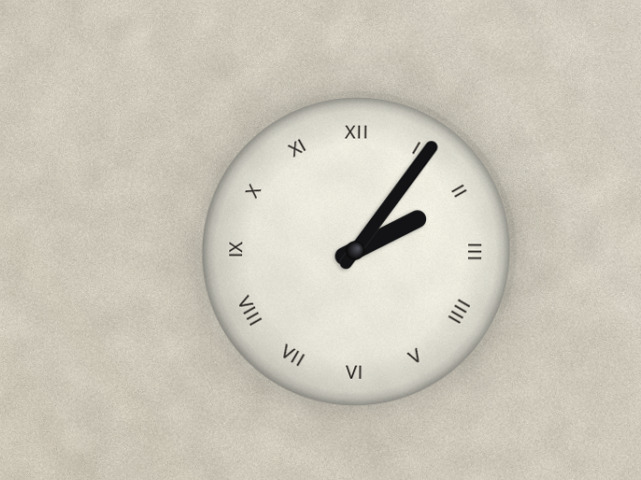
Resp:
**2:06**
